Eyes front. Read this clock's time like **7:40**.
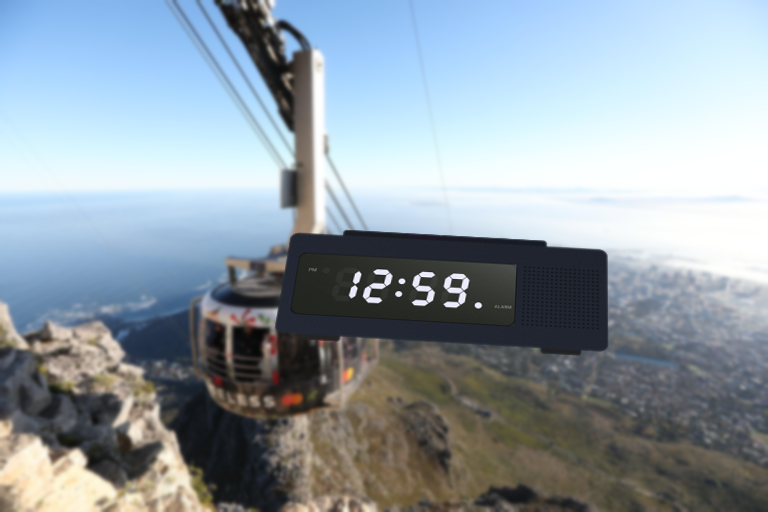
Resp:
**12:59**
